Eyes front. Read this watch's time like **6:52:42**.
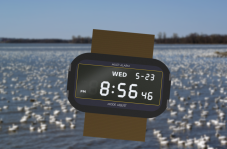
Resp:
**8:56:46**
